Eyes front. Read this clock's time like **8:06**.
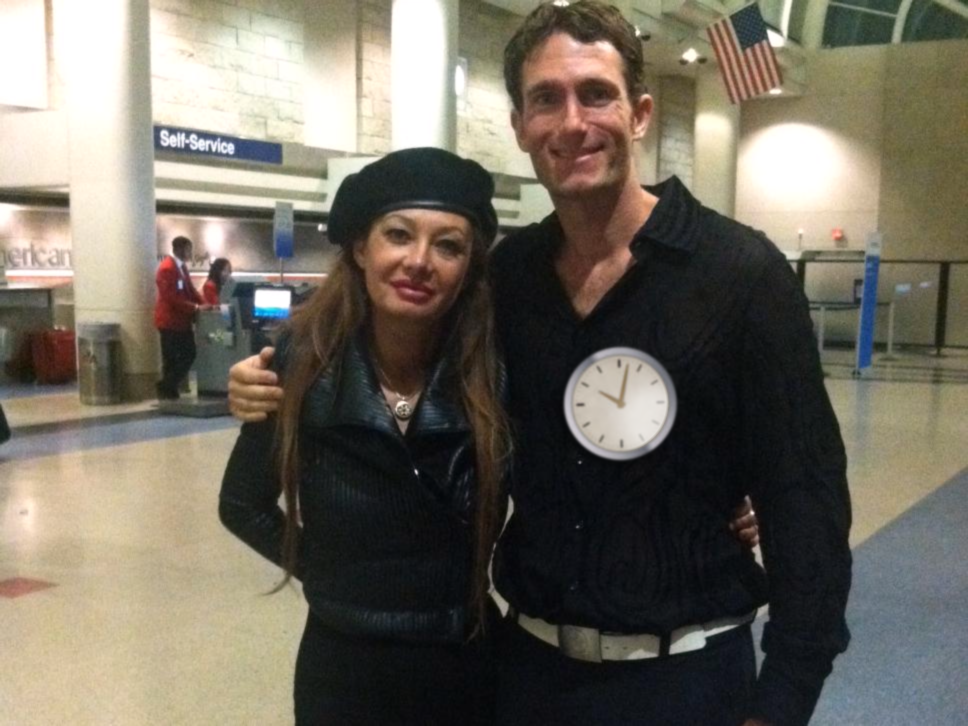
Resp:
**10:02**
